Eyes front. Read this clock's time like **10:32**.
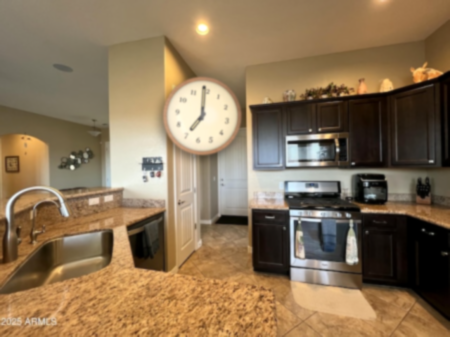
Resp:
**6:59**
